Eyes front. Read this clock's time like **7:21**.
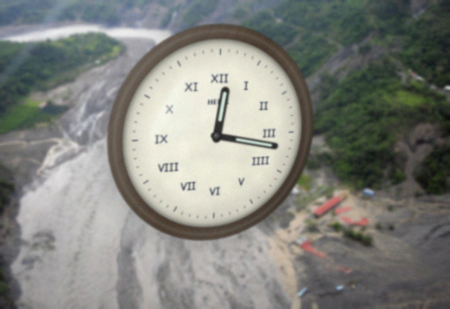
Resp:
**12:17**
